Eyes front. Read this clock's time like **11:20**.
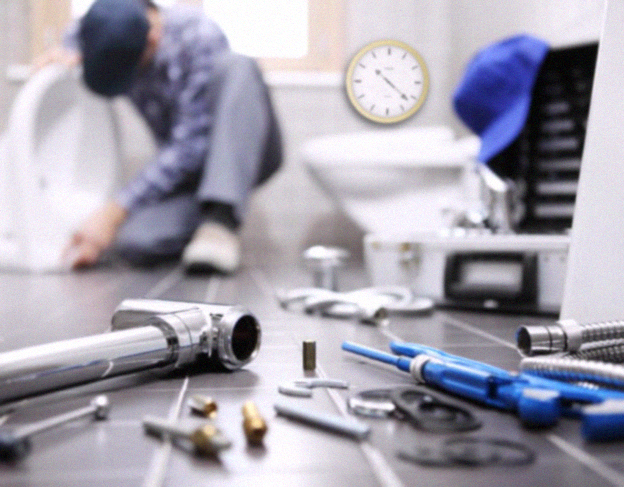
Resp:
**10:22**
